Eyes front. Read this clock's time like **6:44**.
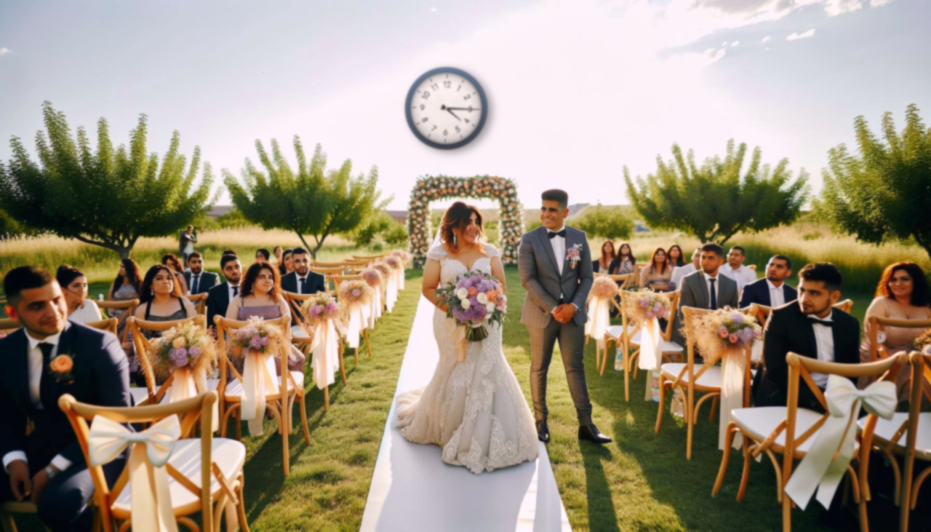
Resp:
**4:15**
